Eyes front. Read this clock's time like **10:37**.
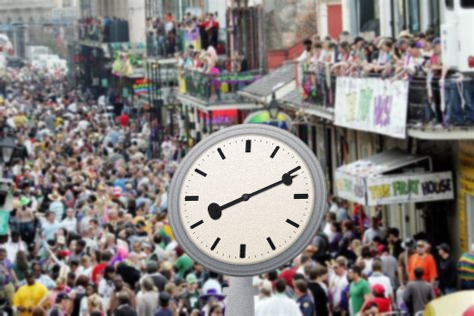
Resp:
**8:11**
